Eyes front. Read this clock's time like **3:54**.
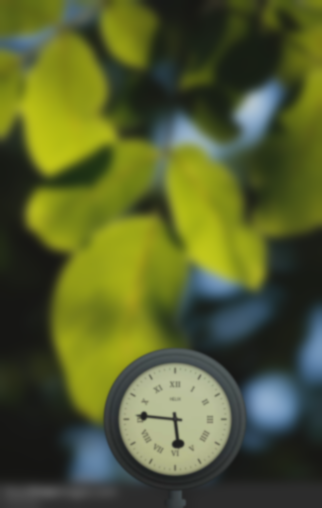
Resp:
**5:46**
